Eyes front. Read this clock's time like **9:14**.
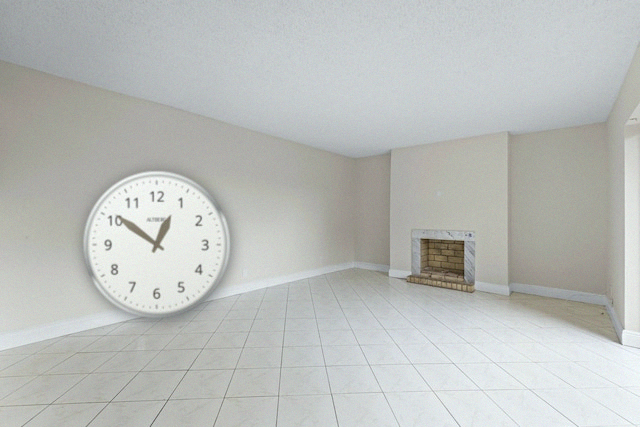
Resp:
**12:51**
